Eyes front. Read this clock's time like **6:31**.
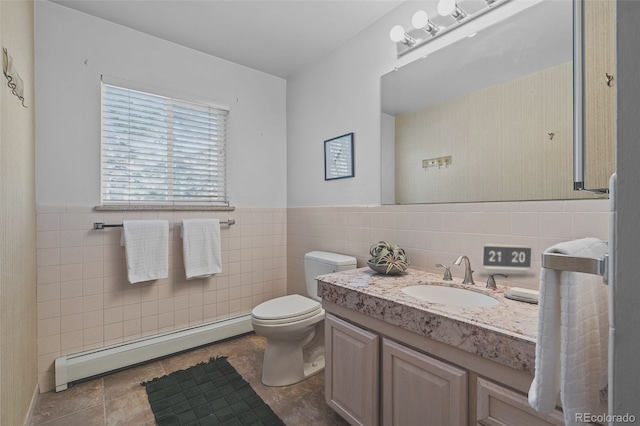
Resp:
**21:20**
